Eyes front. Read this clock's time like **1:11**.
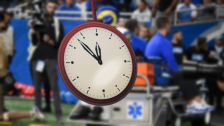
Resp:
**11:53**
